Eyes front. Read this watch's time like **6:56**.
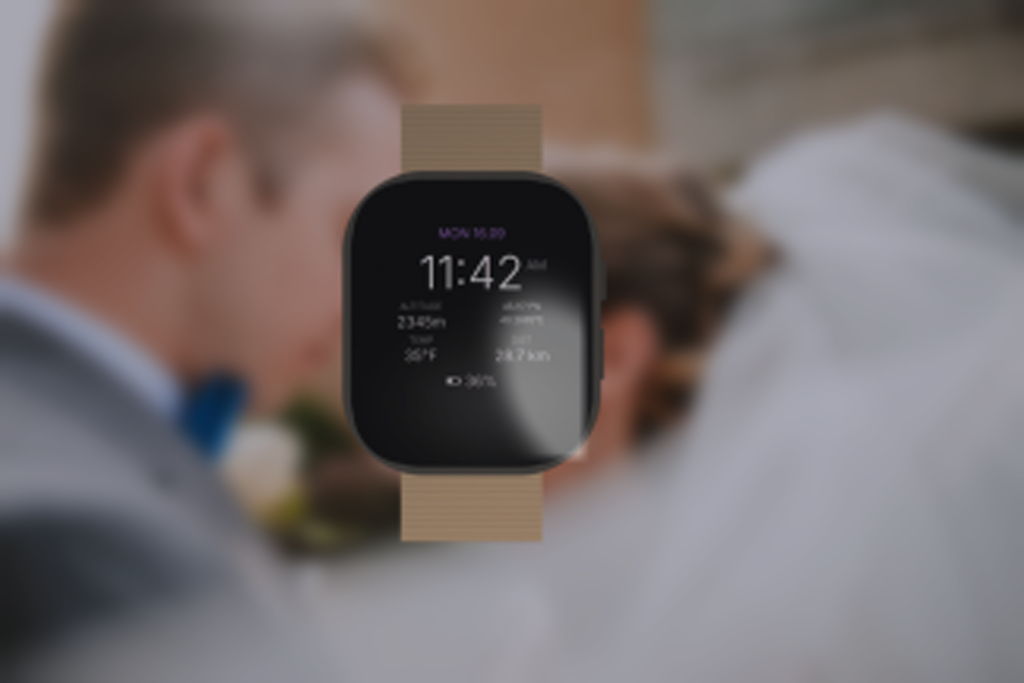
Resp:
**11:42**
